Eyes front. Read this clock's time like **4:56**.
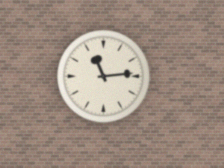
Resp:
**11:14**
